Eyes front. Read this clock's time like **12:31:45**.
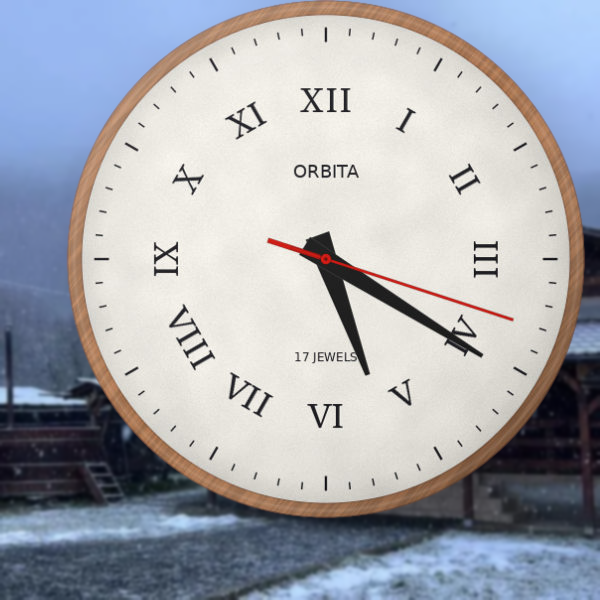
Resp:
**5:20:18**
